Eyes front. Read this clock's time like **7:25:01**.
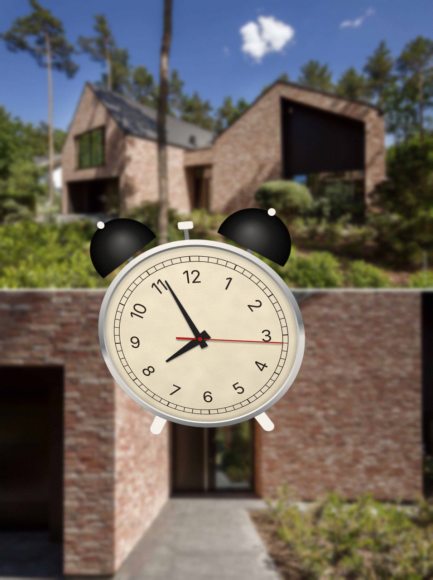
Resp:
**7:56:16**
